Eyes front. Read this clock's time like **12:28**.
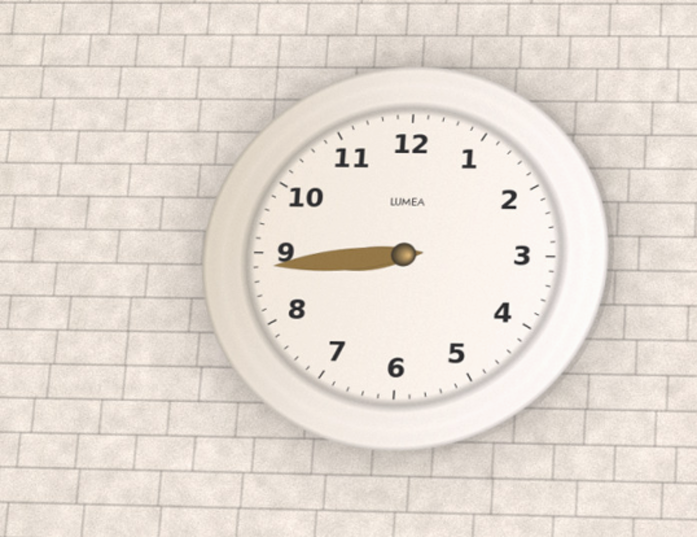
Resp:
**8:44**
